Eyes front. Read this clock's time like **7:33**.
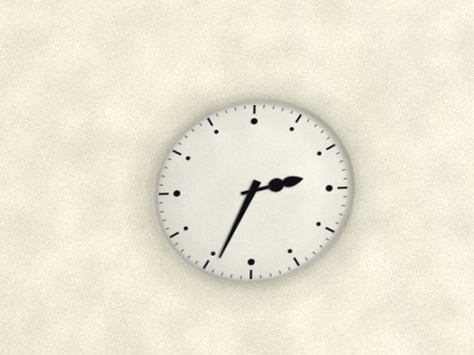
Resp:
**2:34**
